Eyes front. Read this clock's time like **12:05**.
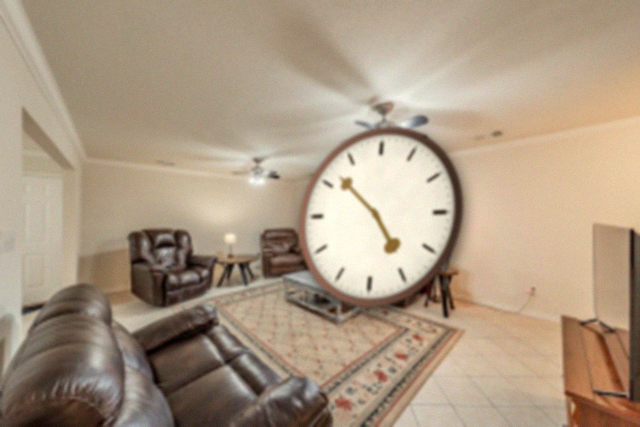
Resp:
**4:52**
